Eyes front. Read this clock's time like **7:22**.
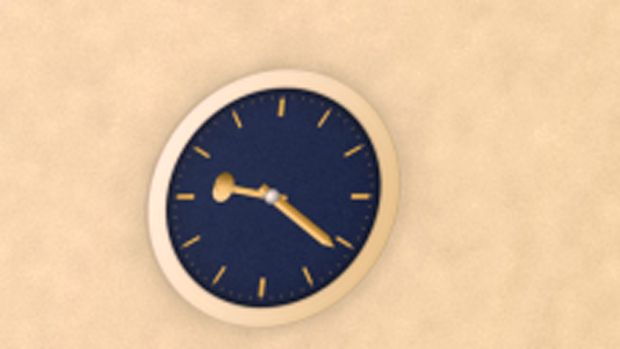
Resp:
**9:21**
